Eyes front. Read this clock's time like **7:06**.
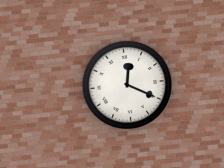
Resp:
**12:20**
